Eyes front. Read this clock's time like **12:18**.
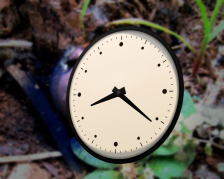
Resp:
**8:21**
